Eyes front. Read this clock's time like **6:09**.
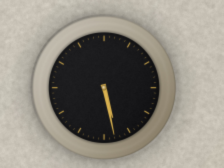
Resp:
**5:28**
